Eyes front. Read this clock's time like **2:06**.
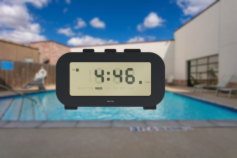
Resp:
**4:46**
